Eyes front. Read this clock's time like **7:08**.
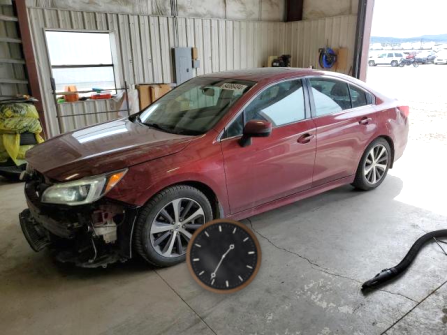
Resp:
**1:36**
